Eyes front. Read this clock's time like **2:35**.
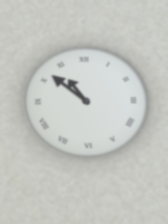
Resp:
**10:52**
